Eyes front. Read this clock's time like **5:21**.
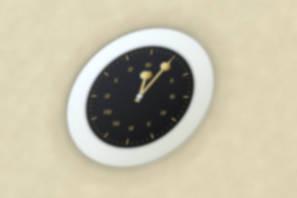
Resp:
**12:05**
